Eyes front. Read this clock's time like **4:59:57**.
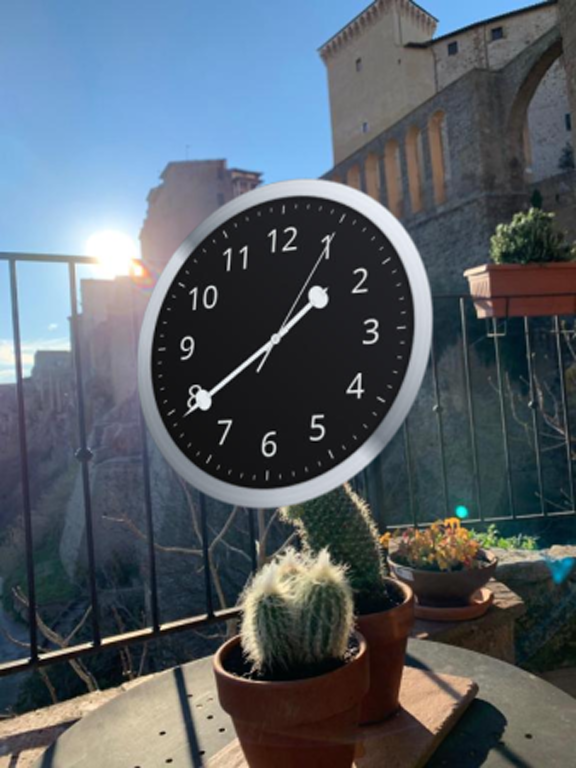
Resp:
**1:39:05**
